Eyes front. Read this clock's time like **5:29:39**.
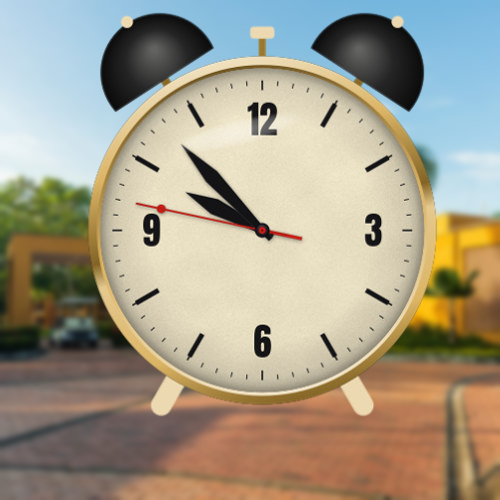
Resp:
**9:52:47**
